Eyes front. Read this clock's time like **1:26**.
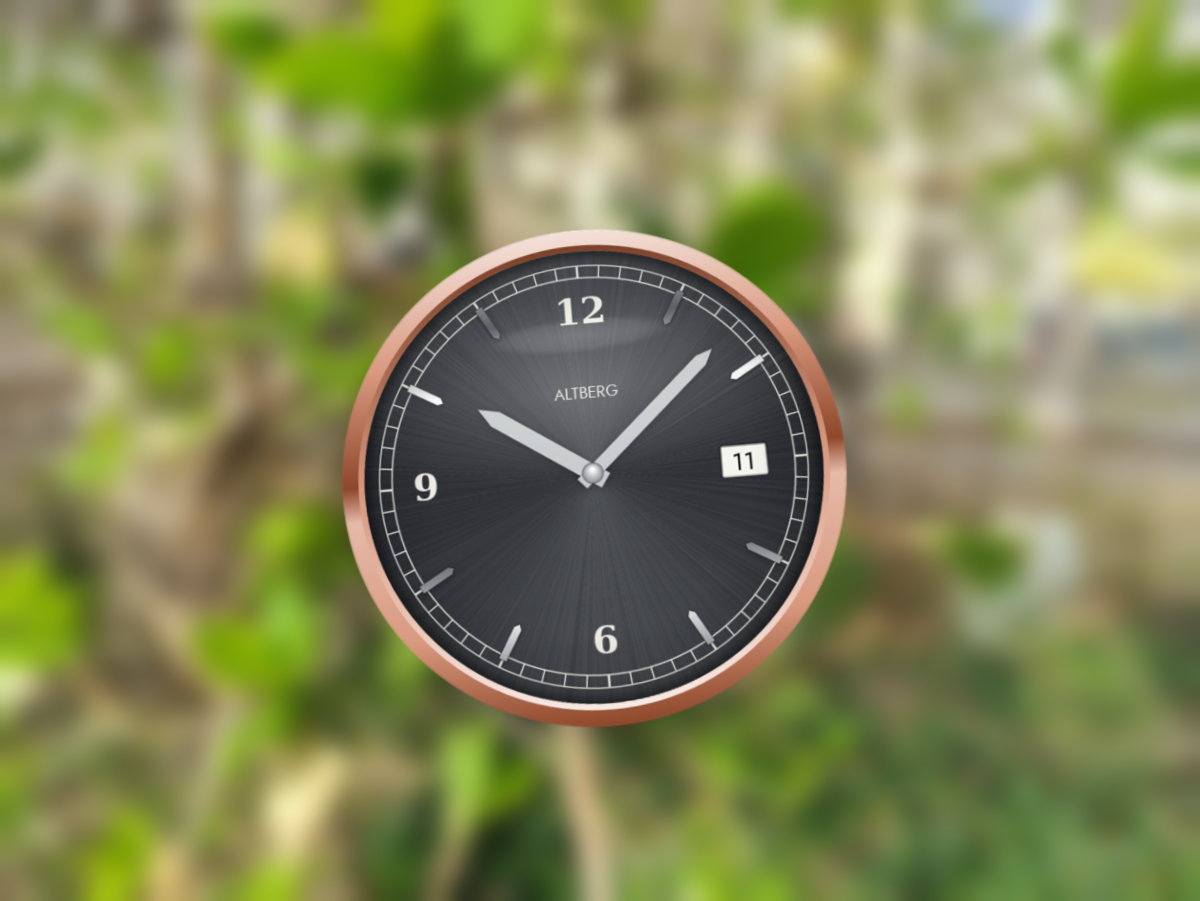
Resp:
**10:08**
